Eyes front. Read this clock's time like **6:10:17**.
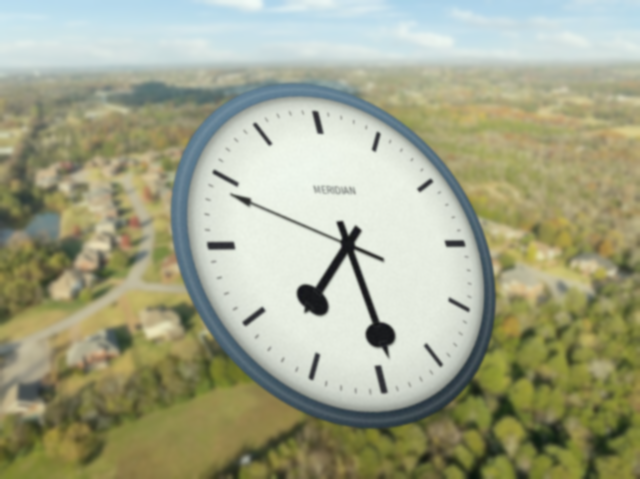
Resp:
**7:28:49**
